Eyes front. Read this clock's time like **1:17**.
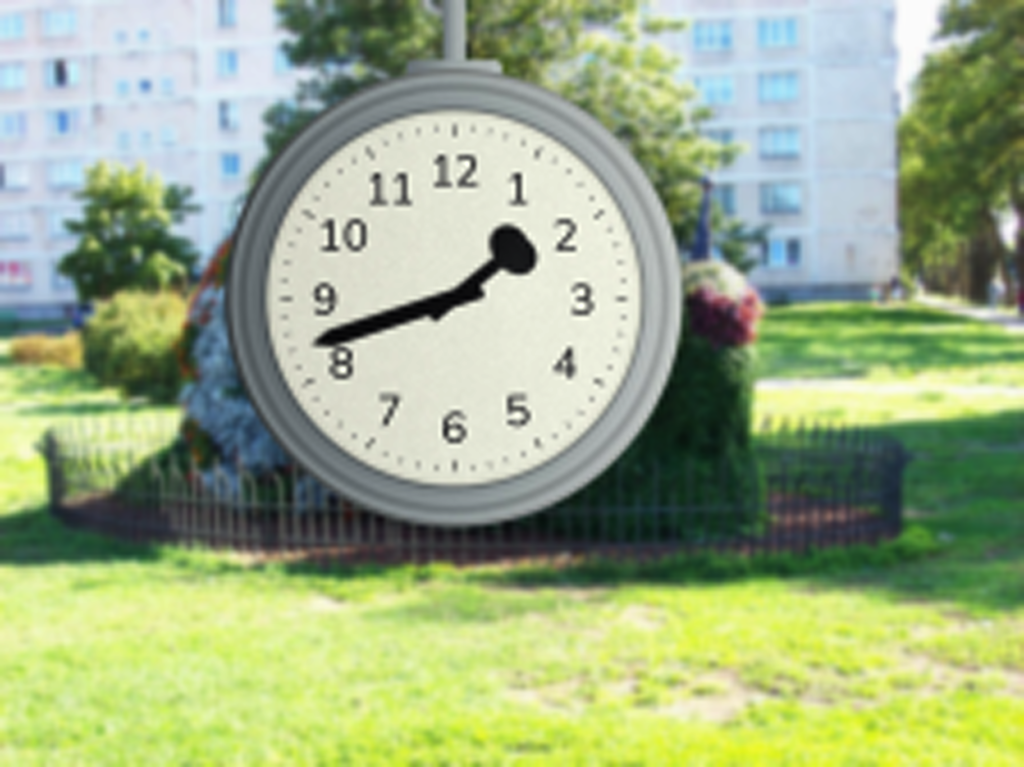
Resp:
**1:42**
